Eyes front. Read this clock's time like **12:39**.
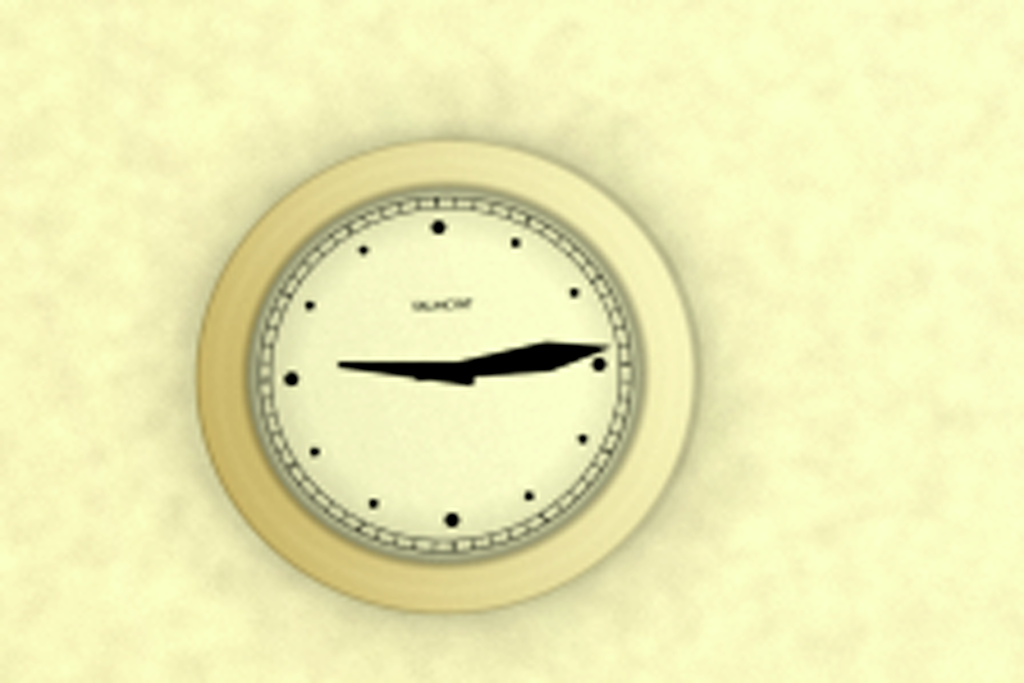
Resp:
**9:14**
